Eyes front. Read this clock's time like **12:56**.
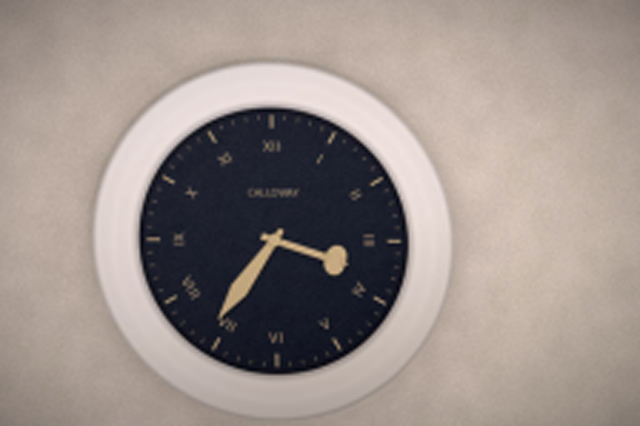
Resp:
**3:36**
